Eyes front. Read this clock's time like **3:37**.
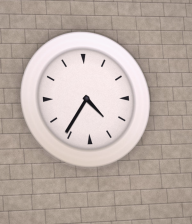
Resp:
**4:36**
